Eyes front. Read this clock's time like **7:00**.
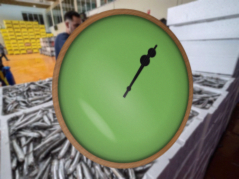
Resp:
**1:06**
